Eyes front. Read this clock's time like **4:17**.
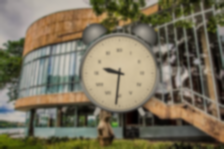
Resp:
**9:31**
